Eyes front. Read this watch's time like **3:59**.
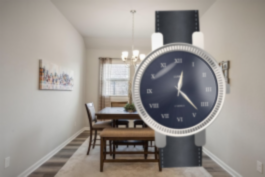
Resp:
**12:23**
